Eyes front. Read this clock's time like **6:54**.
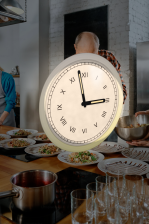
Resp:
**2:58**
